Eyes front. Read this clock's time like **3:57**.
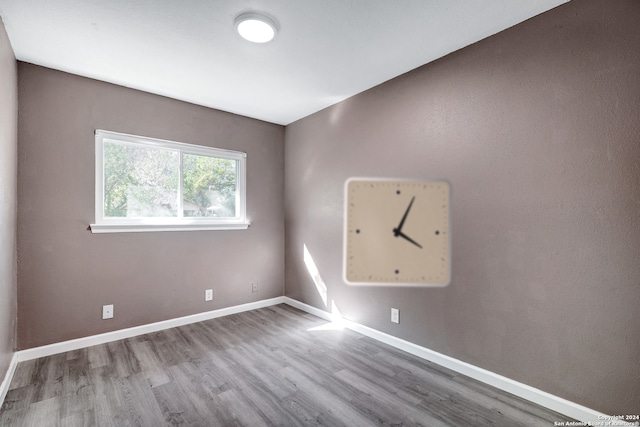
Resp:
**4:04**
